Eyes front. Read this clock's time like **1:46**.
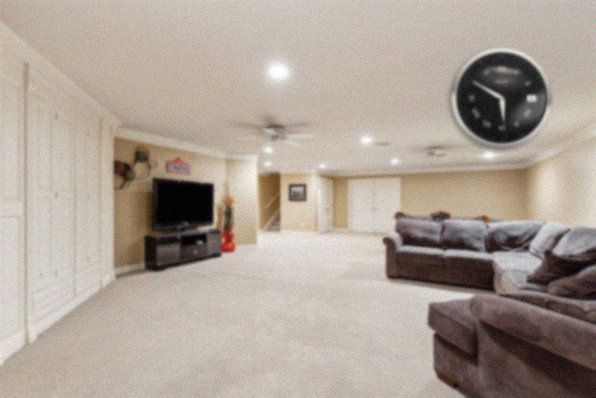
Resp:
**5:50**
